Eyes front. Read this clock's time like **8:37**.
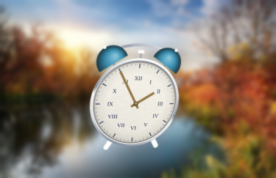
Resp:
**1:55**
